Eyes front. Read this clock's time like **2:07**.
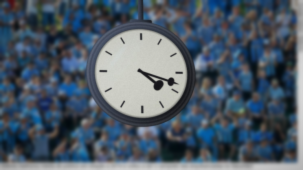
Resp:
**4:18**
